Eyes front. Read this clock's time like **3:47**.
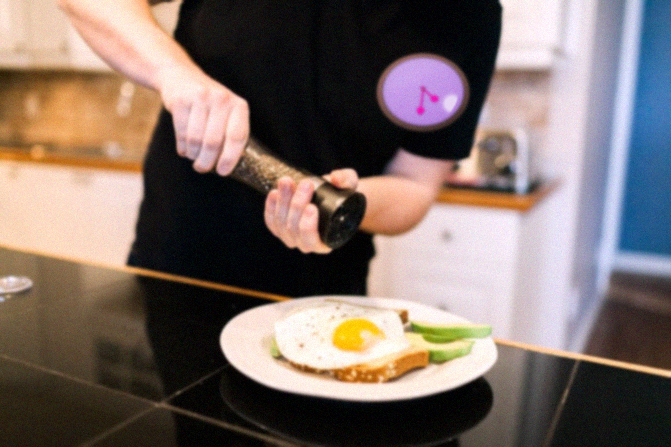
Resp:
**4:31**
